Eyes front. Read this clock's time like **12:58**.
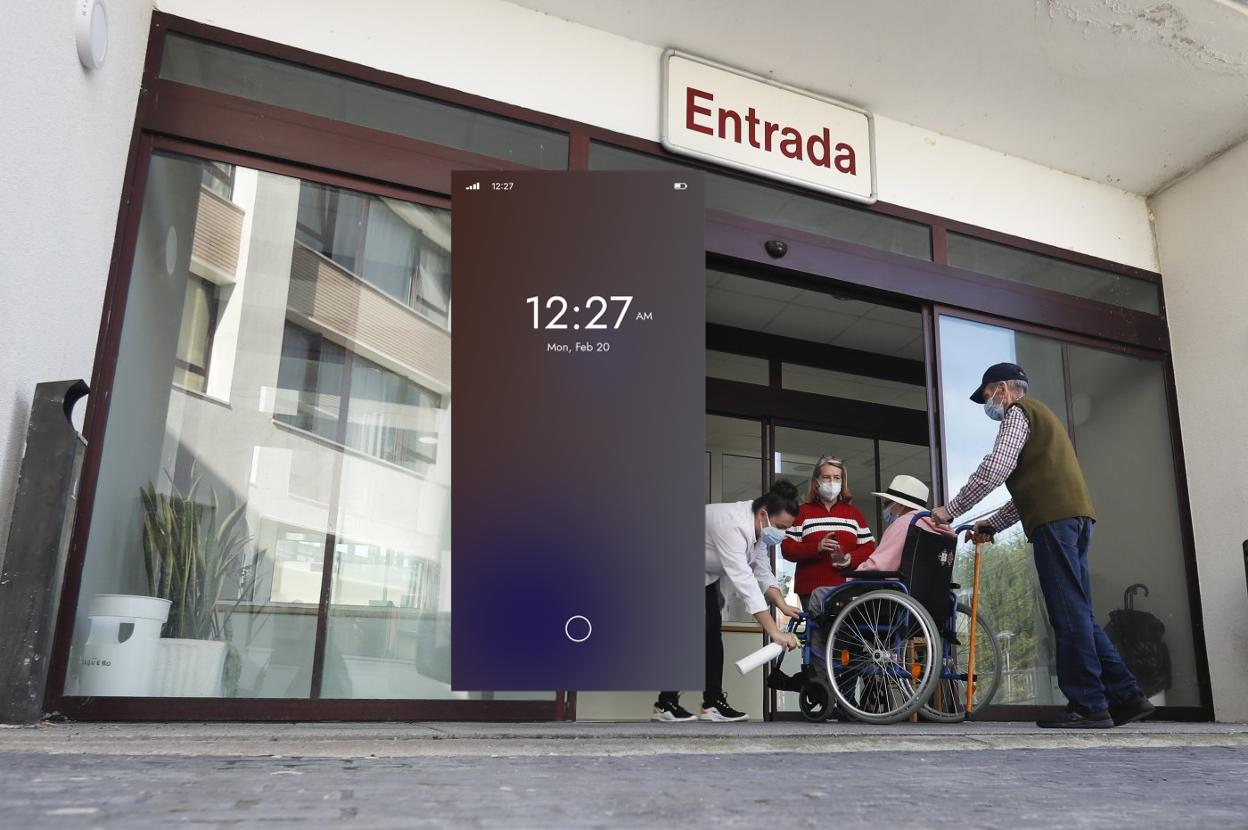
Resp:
**12:27**
